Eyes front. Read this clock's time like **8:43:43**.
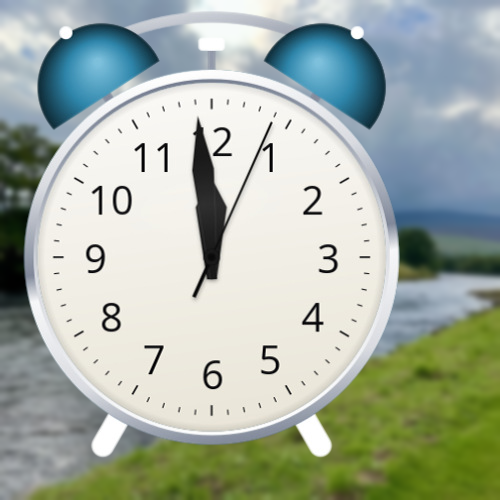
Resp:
**11:59:04**
